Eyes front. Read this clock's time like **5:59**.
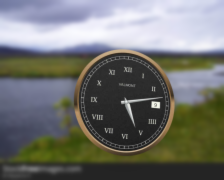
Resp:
**5:13**
